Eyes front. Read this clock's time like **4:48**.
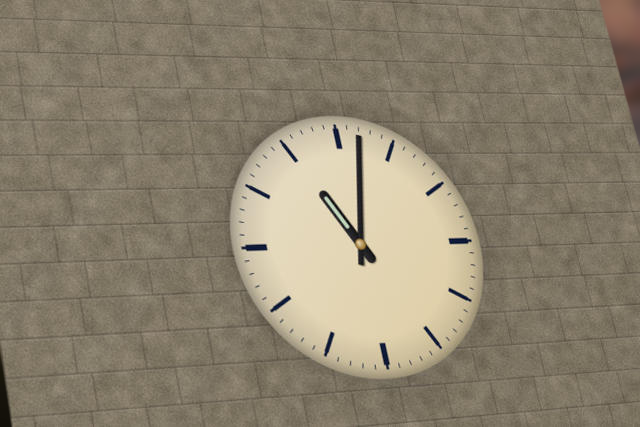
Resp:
**11:02**
